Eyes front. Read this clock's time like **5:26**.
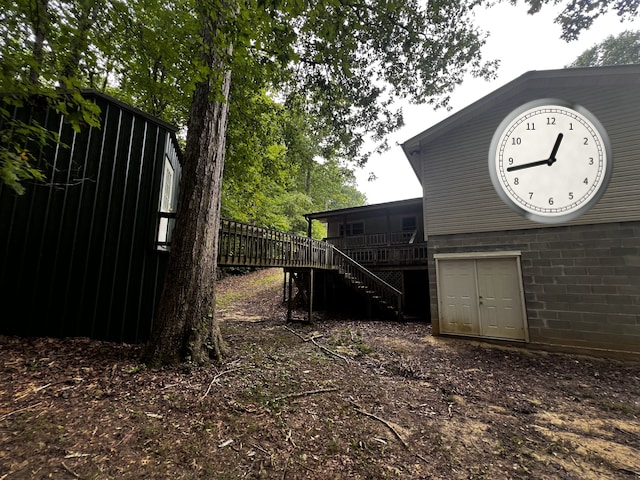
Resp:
**12:43**
